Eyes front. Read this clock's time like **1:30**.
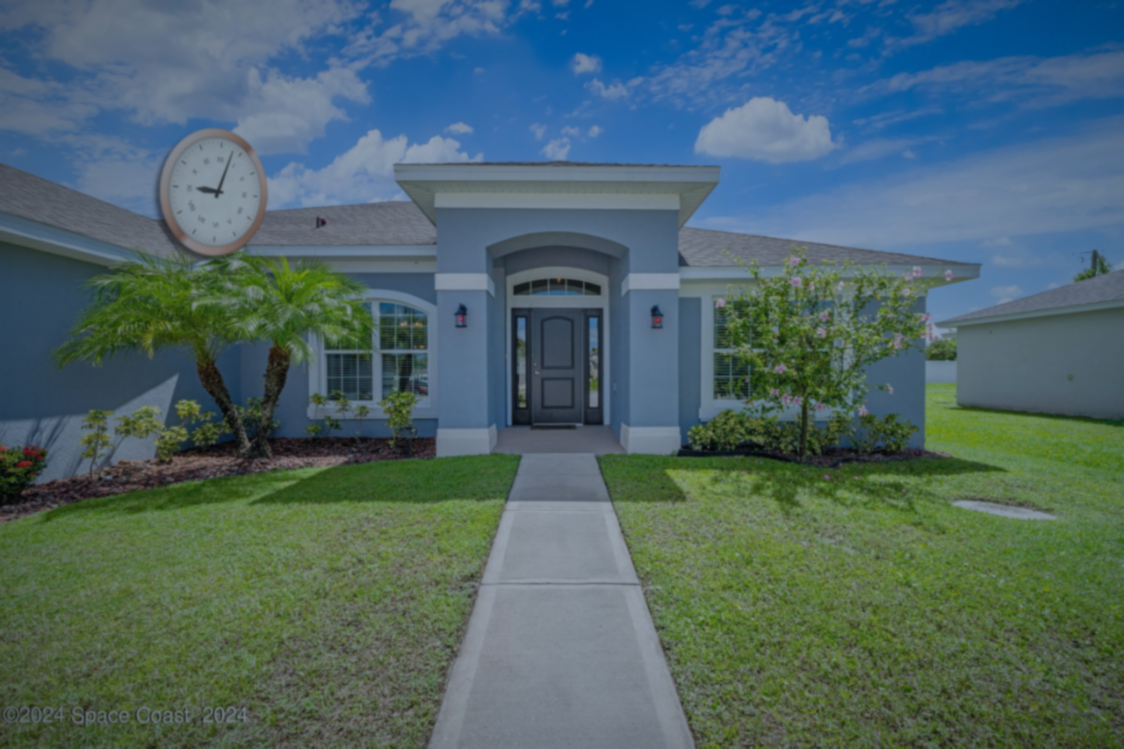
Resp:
**9:03**
